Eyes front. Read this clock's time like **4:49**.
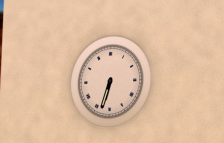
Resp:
**6:33**
